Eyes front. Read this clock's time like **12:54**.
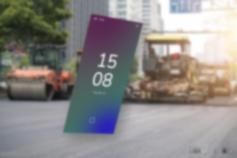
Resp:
**15:08**
